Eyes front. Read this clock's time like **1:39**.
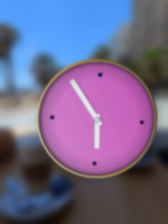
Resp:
**5:54**
